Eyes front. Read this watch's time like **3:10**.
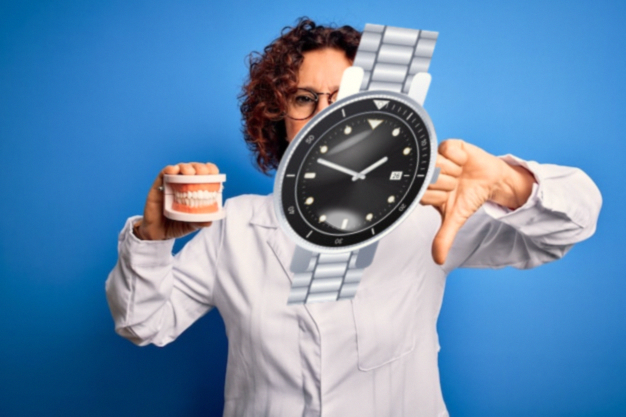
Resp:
**1:48**
